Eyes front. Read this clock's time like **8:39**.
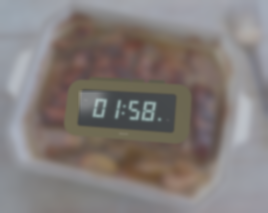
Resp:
**1:58**
